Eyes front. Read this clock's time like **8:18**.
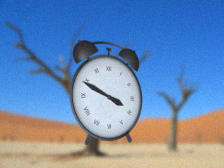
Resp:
**3:49**
